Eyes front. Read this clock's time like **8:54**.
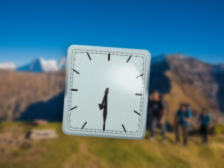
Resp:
**6:30**
